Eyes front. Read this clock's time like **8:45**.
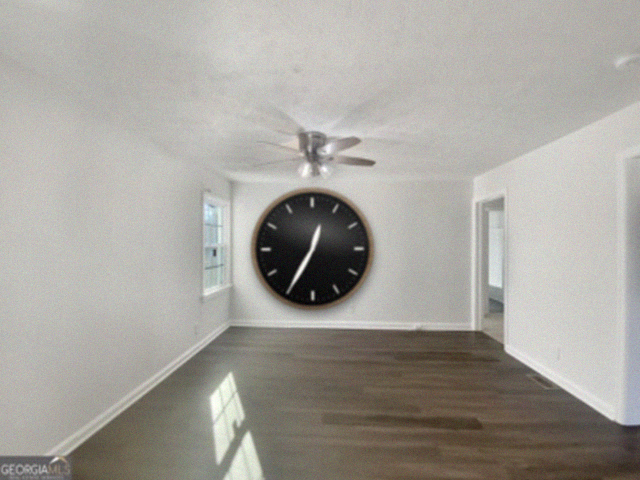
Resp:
**12:35**
